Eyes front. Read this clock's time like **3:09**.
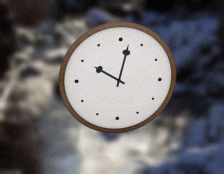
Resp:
**10:02**
